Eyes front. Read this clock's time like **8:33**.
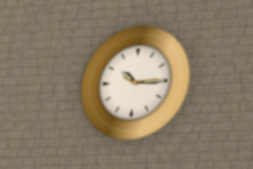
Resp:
**10:15**
